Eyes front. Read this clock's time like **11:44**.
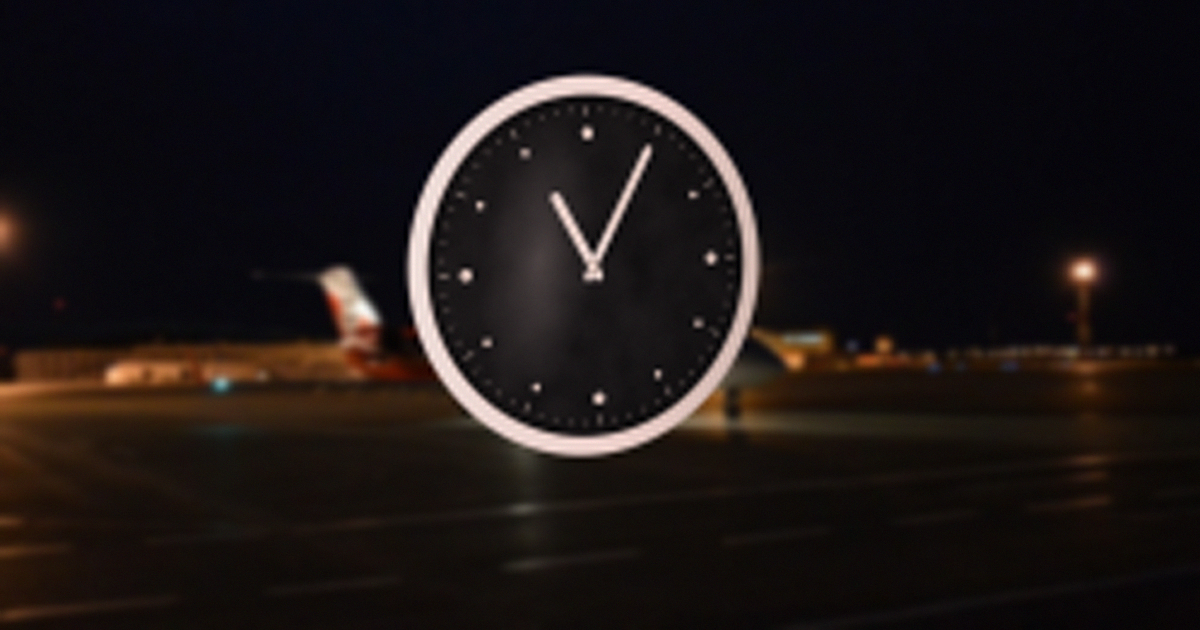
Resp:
**11:05**
